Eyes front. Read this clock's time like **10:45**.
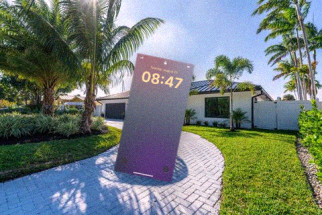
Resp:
**8:47**
